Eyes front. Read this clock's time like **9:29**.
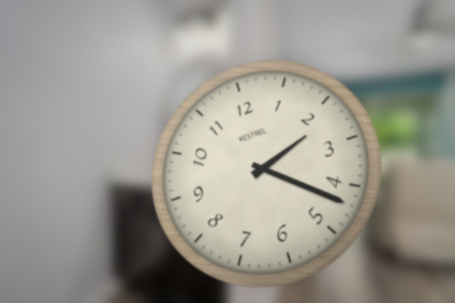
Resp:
**2:22**
